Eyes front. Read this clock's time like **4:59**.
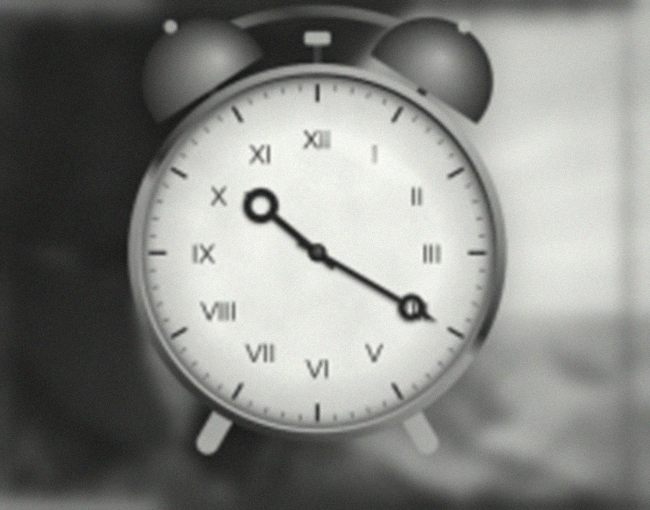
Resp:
**10:20**
